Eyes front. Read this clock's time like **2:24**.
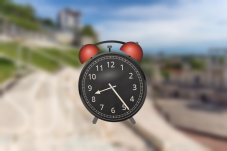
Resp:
**8:24**
